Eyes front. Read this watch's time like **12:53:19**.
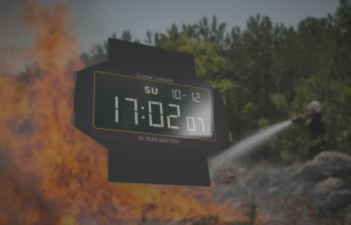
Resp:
**17:02:07**
